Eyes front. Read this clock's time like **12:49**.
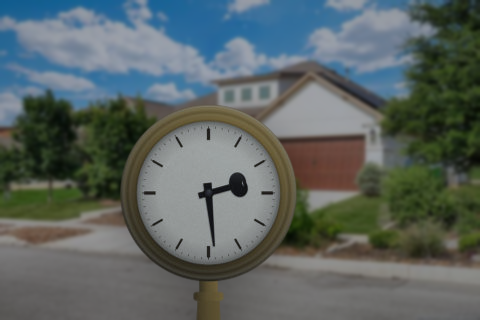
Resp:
**2:29**
